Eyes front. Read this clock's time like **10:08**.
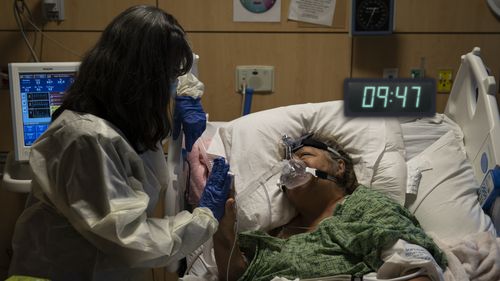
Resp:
**9:47**
